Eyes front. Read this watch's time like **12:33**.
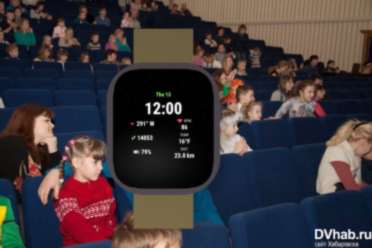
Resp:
**12:00**
